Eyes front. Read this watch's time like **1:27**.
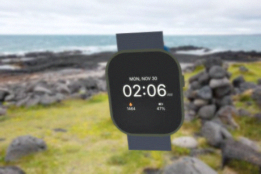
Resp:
**2:06**
